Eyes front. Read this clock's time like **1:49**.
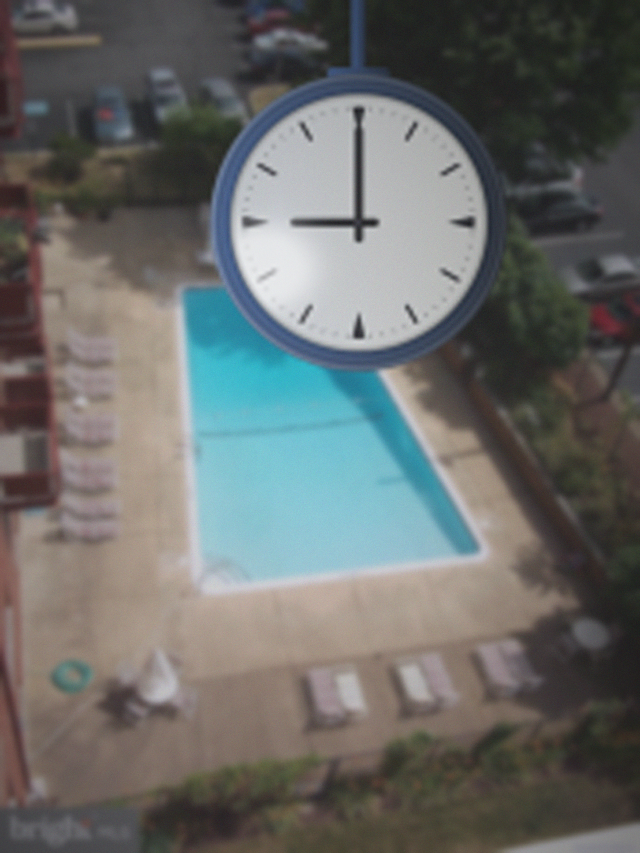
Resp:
**9:00**
